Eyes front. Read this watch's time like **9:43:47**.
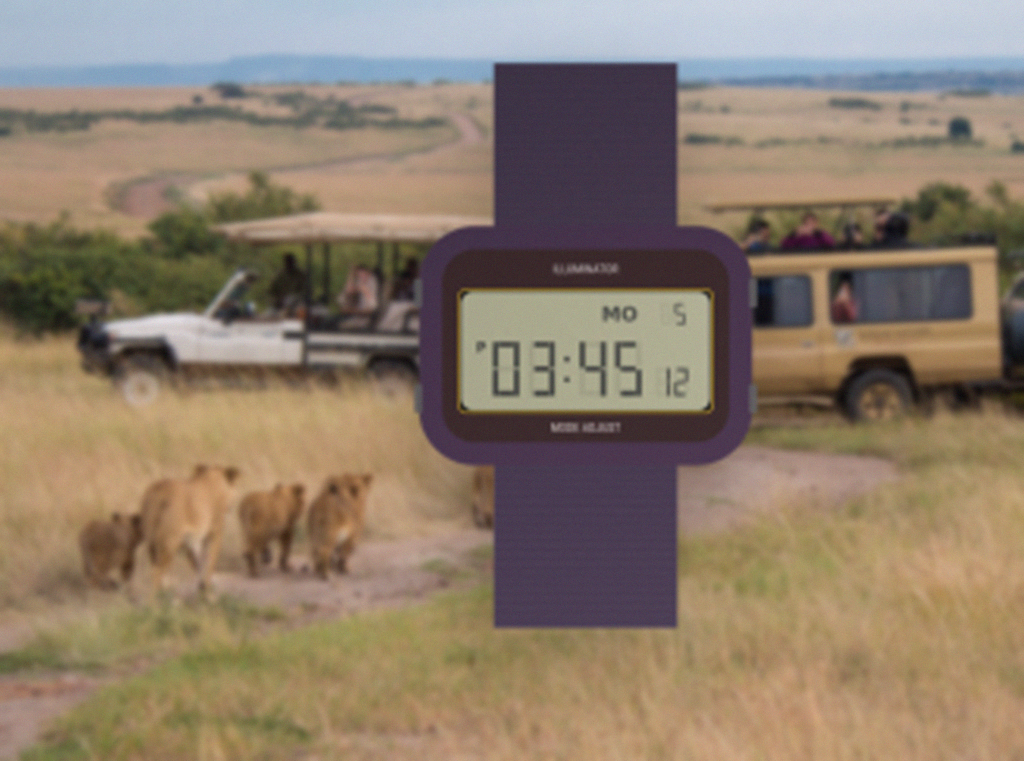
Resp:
**3:45:12**
